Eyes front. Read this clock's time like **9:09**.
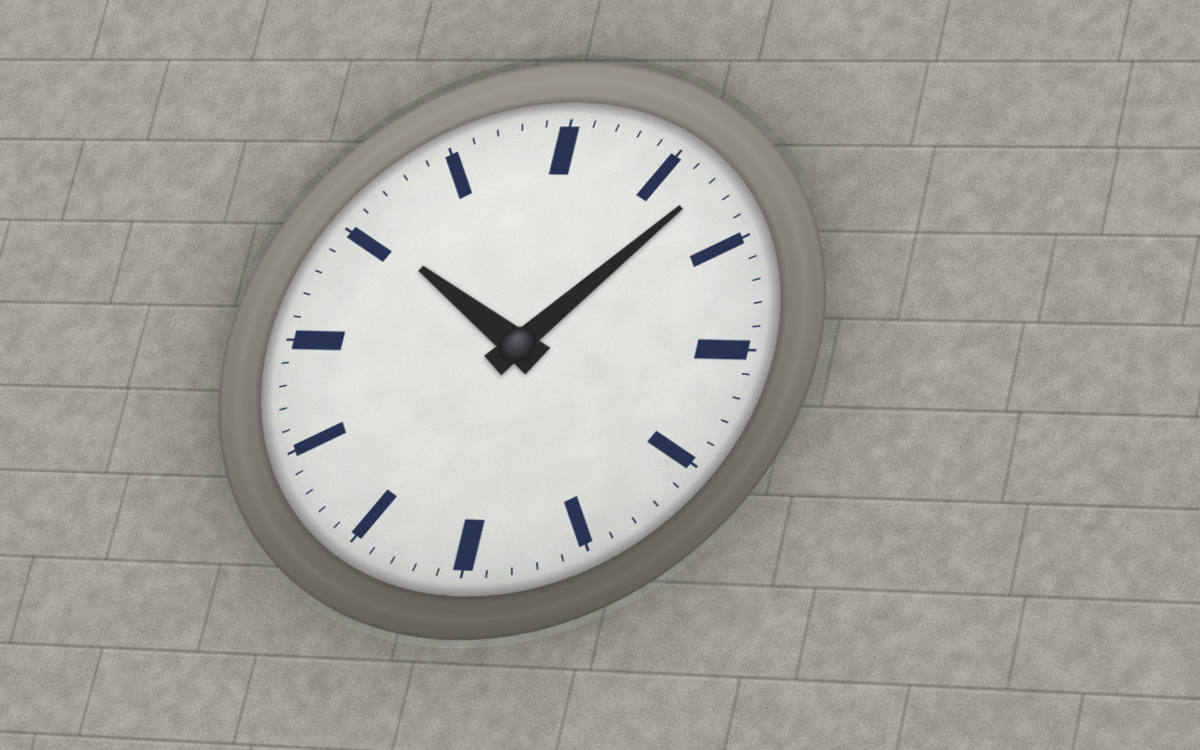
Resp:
**10:07**
